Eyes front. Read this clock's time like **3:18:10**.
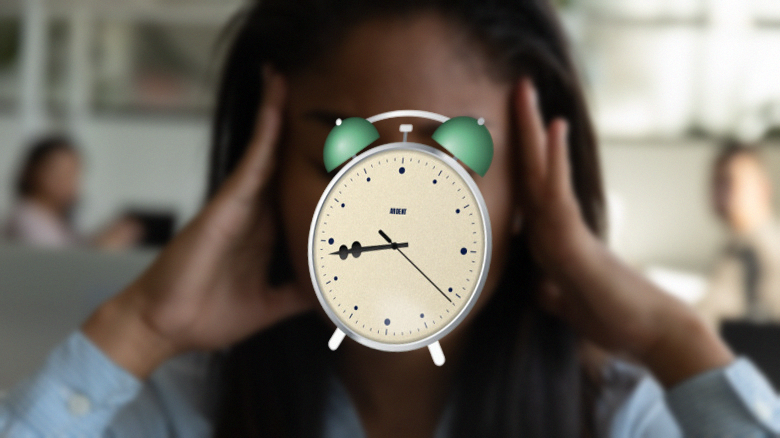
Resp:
**8:43:21**
